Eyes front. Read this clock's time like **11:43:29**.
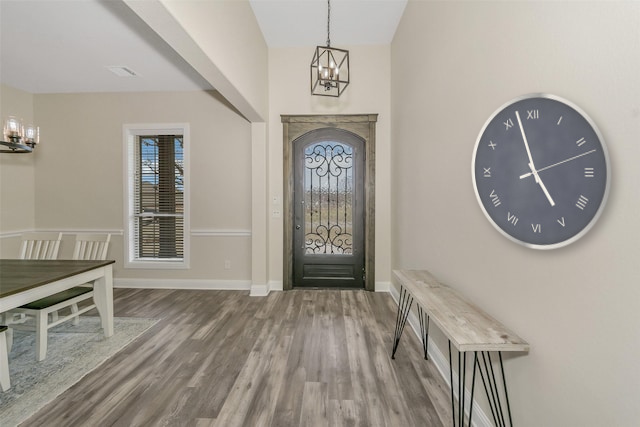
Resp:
**4:57:12**
